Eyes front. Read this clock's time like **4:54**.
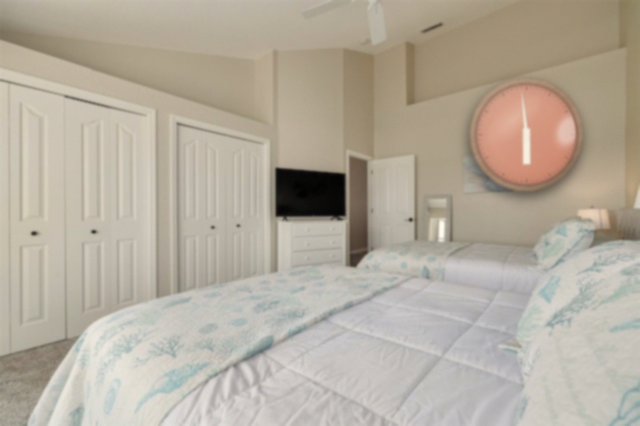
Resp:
**5:59**
